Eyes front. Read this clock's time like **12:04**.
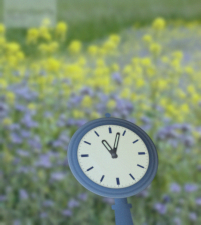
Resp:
**11:03**
